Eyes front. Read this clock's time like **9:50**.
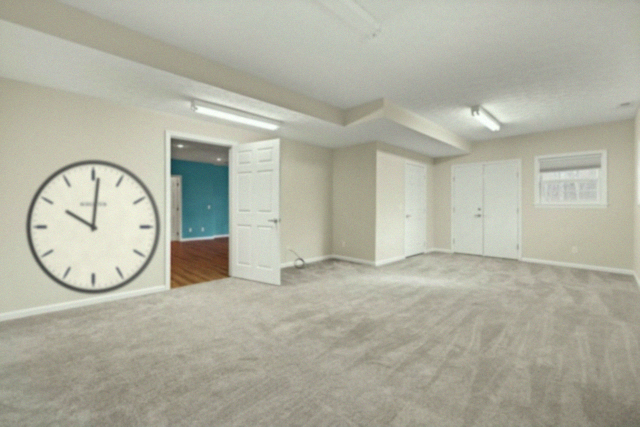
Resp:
**10:01**
